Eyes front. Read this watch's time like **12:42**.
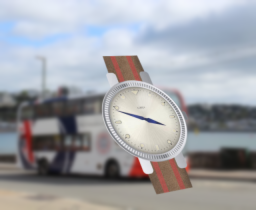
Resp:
**3:49**
